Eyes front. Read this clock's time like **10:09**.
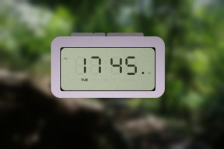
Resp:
**17:45**
